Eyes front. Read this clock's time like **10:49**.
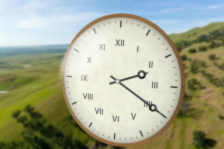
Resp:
**2:20**
